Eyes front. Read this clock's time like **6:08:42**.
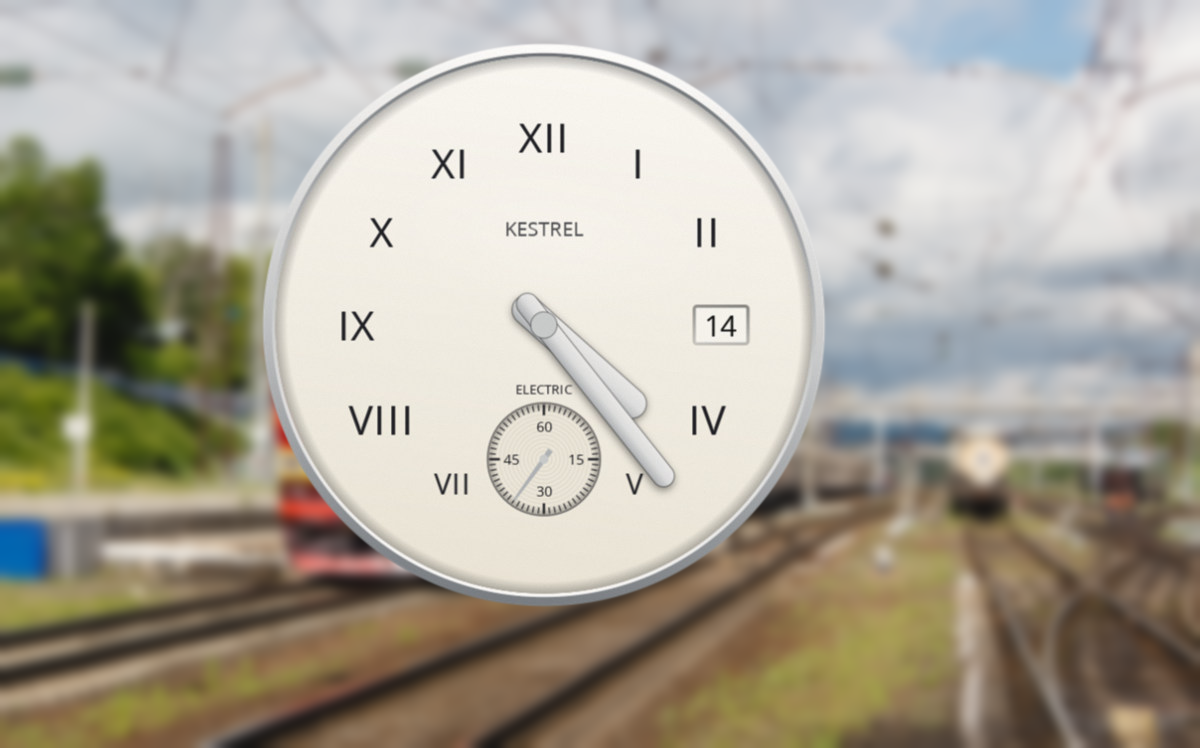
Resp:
**4:23:36**
